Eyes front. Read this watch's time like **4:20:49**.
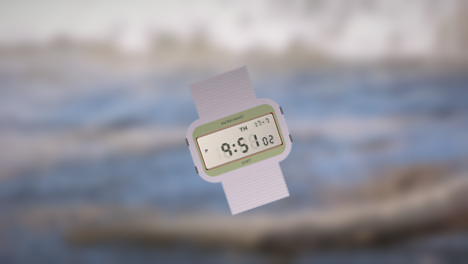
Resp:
**9:51:02**
